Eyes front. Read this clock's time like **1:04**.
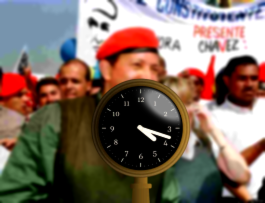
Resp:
**4:18**
